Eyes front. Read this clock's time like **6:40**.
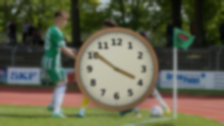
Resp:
**3:51**
